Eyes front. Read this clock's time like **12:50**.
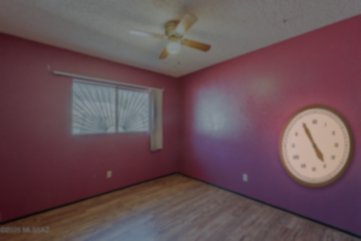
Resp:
**4:55**
